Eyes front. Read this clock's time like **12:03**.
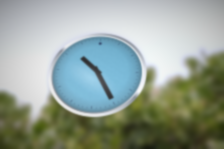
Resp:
**10:25**
